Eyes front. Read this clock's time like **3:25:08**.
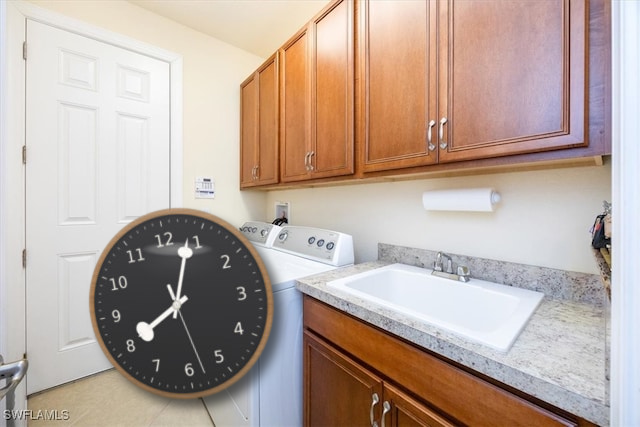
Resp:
**8:03:28**
